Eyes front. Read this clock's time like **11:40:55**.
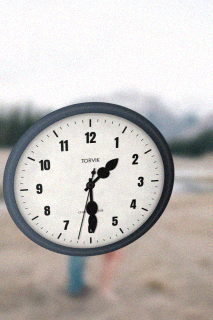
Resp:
**1:29:32**
